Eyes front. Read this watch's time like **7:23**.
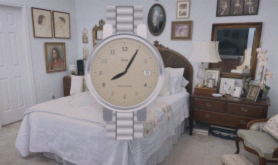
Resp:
**8:05**
